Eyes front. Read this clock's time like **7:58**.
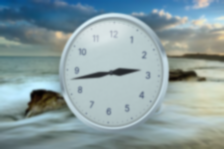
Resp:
**2:43**
